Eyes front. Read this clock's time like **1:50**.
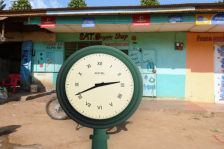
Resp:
**2:41**
